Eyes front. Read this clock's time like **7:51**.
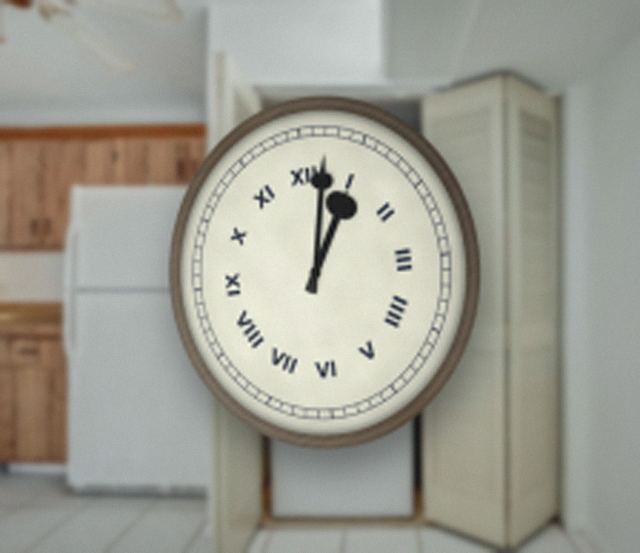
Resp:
**1:02**
